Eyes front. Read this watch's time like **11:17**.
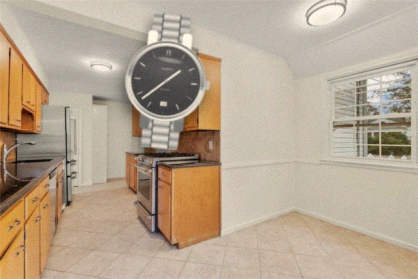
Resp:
**1:38**
